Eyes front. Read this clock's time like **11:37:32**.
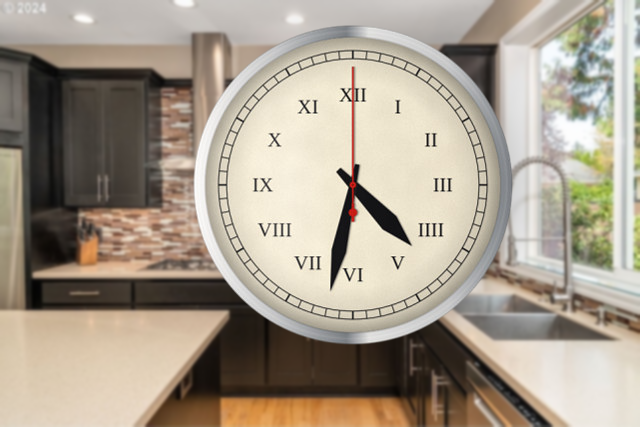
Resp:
**4:32:00**
